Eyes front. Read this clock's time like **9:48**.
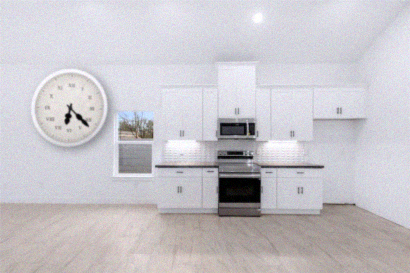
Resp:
**6:22**
